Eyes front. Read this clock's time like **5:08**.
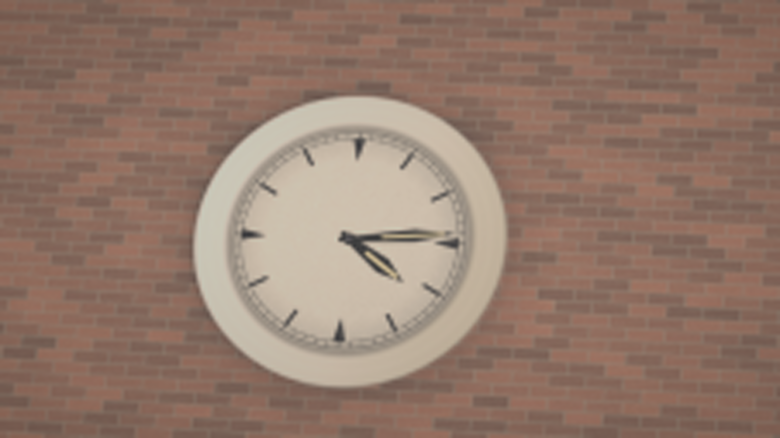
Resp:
**4:14**
